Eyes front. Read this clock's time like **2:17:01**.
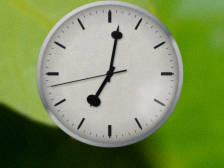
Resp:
**7:01:43**
